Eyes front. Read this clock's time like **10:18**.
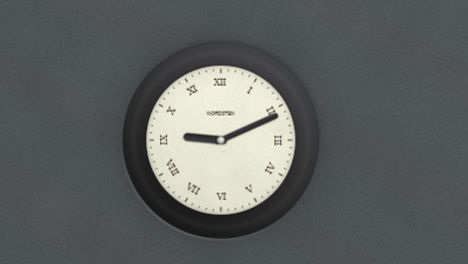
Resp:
**9:11**
